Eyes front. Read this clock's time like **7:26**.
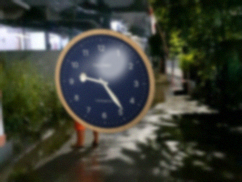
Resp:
**9:24**
